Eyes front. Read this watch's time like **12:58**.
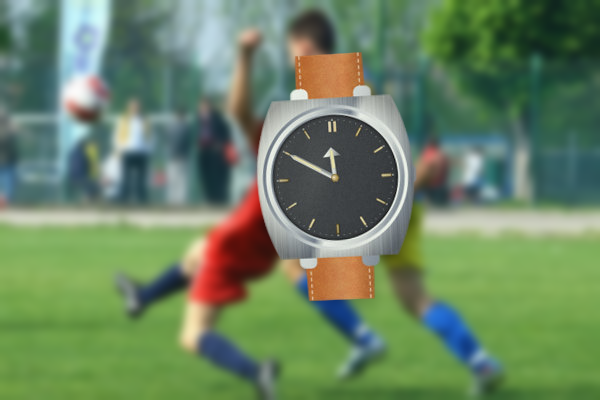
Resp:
**11:50**
